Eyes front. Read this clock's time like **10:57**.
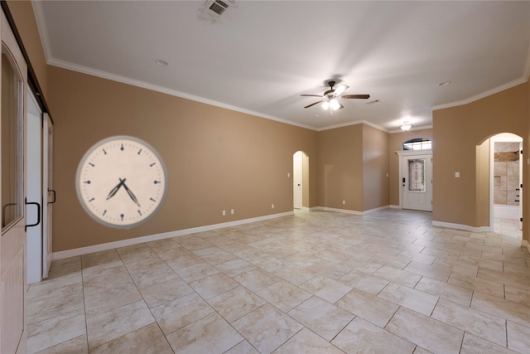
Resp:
**7:24**
